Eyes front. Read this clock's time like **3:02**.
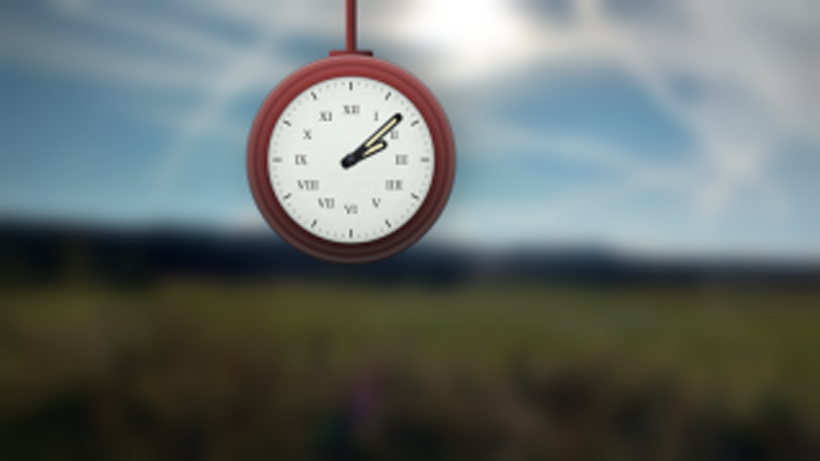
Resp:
**2:08**
